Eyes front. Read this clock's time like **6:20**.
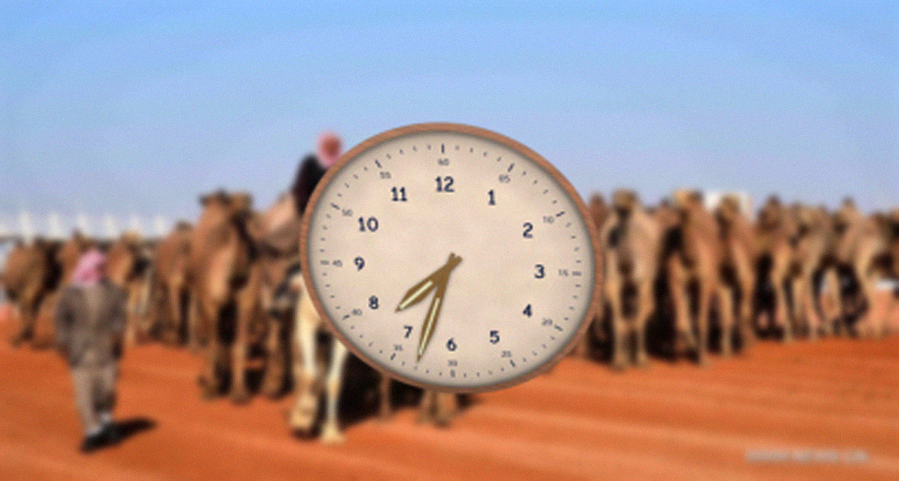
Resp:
**7:33**
